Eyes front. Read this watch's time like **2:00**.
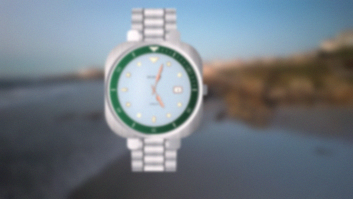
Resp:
**5:03**
